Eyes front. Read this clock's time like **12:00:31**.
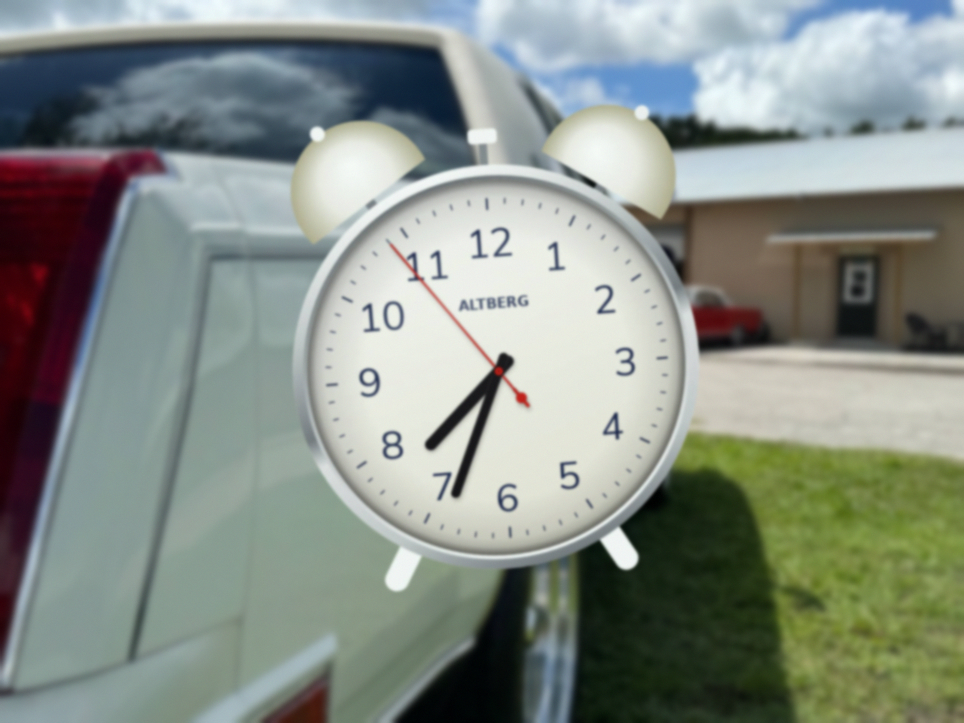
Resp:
**7:33:54**
